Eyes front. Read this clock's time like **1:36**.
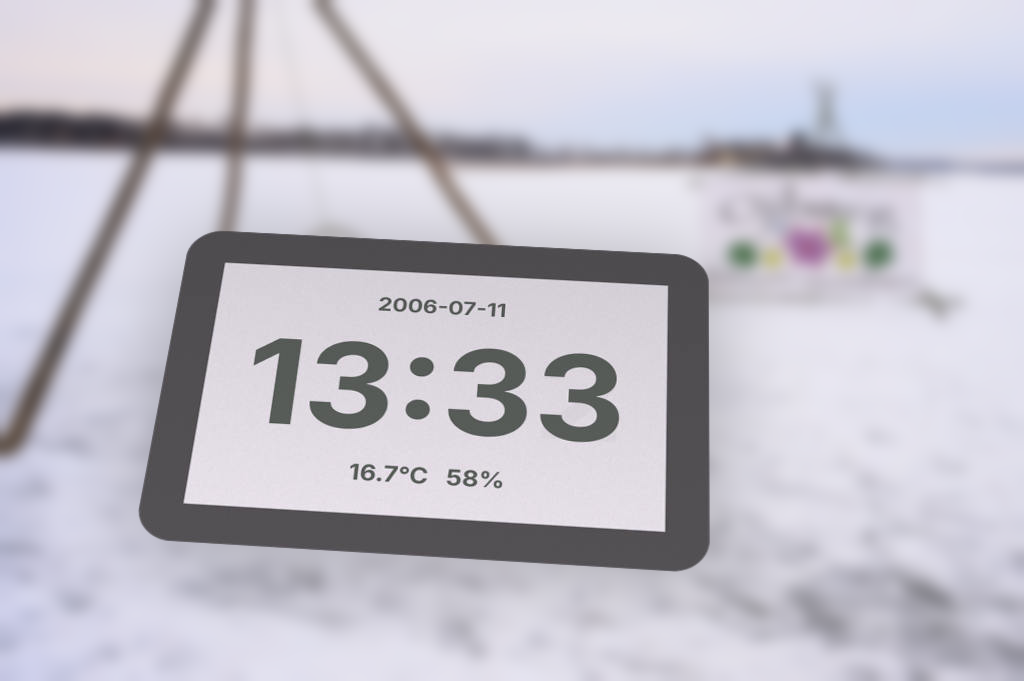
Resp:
**13:33**
